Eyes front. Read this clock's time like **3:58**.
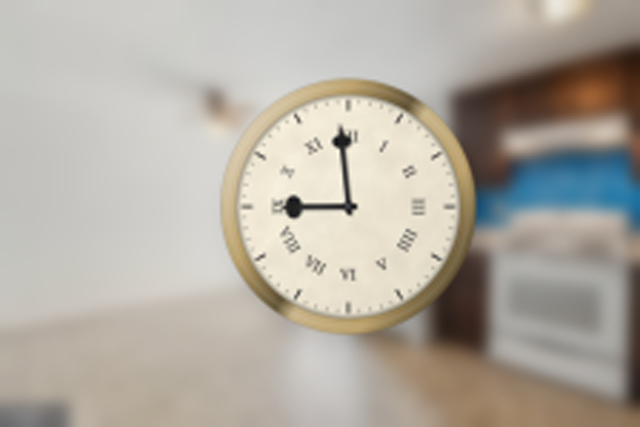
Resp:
**8:59**
